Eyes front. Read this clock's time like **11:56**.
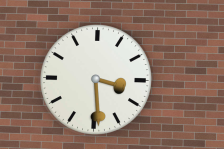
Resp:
**3:29**
